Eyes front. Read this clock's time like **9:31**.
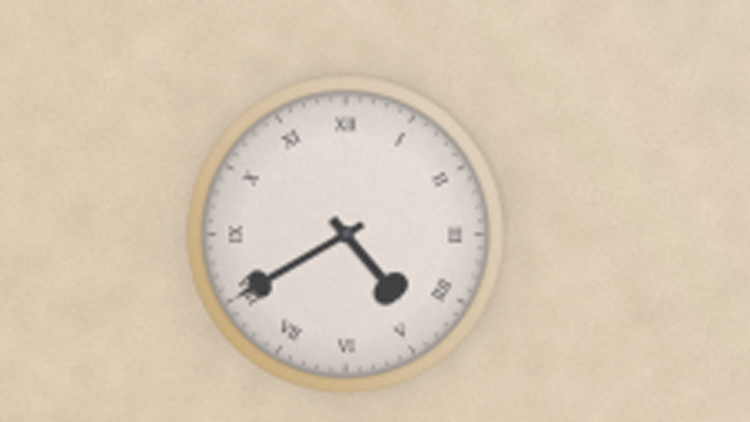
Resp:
**4:40**
